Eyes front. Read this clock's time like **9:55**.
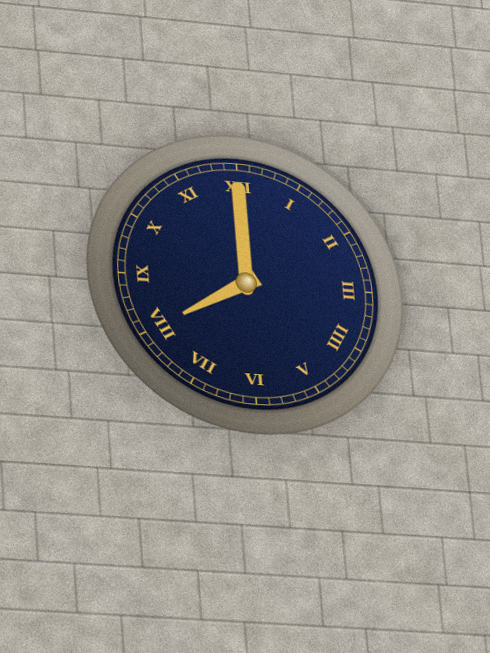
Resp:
**8:00**
